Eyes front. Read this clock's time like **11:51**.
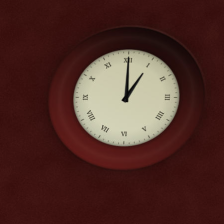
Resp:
**1:00**
